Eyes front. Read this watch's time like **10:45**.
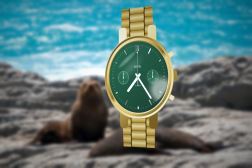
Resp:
**7:24**
